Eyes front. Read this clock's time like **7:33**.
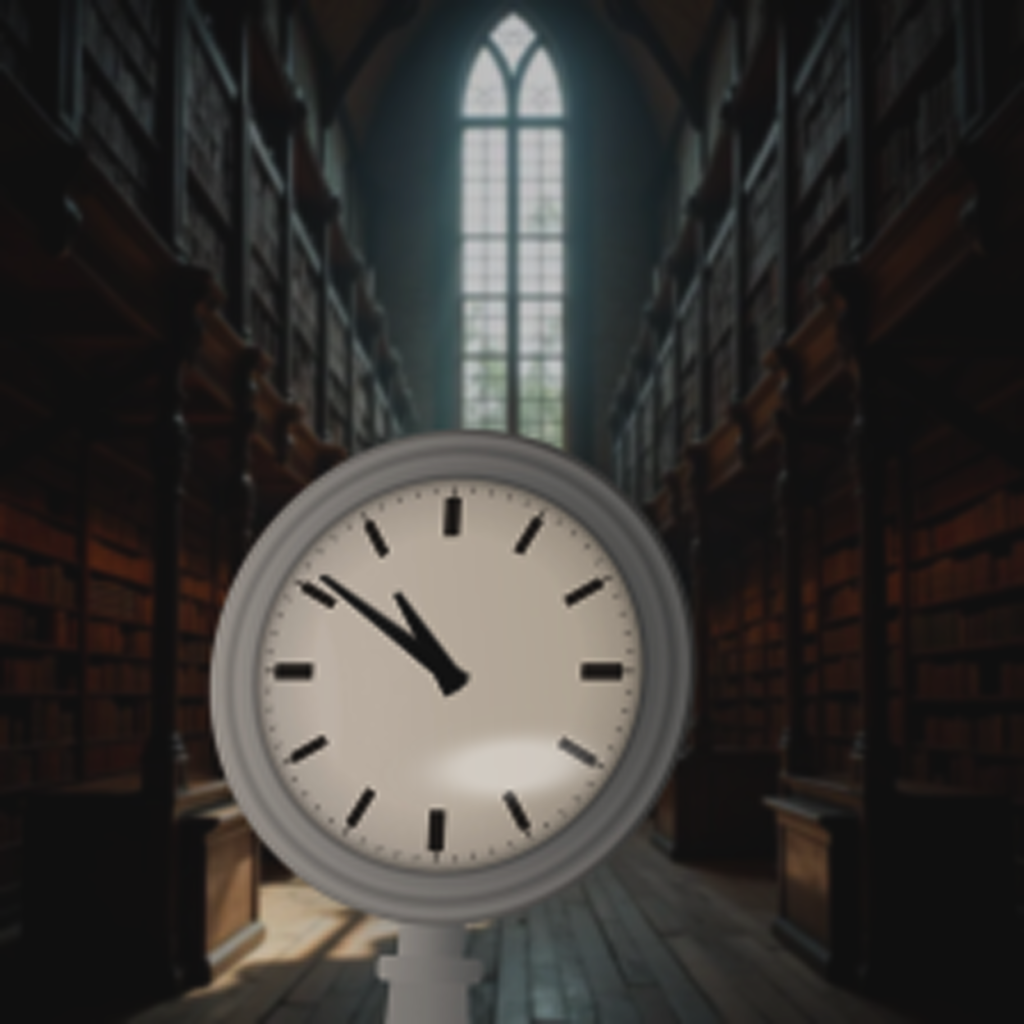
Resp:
**10:51**
